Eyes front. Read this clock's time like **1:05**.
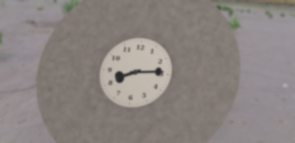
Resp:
**8:14**
